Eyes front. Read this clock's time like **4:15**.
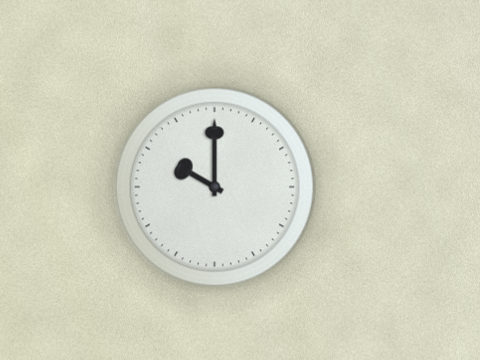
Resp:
**10:00**
